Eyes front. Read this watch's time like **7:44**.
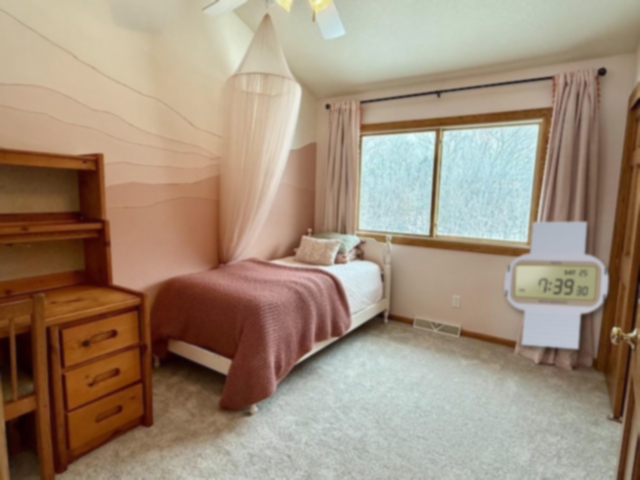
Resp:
**7:39**
